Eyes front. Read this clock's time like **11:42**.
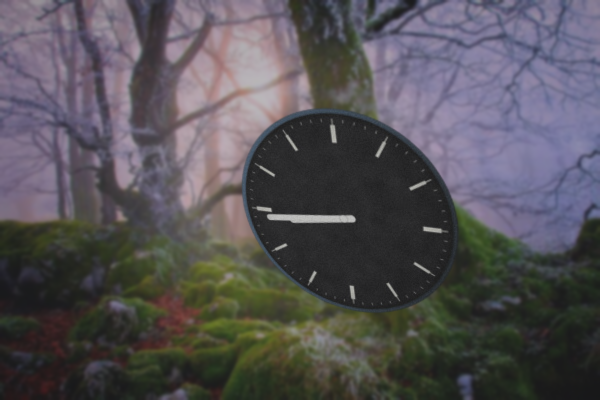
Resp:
**8:44**
